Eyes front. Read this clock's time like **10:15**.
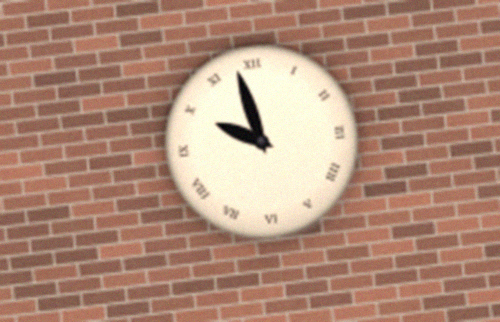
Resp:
**9:58**
